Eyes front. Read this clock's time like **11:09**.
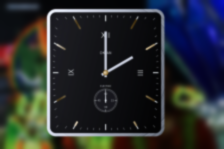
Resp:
**2:00**
